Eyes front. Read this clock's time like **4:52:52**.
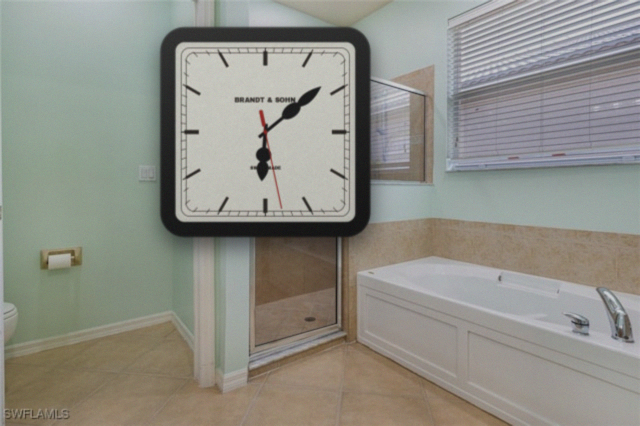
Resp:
**6:08:28**
